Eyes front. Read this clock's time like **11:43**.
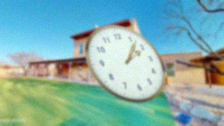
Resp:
**2:07**
